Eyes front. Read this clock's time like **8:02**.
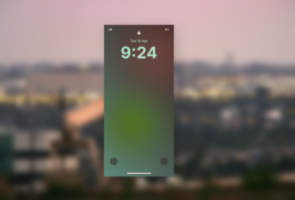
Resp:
**9:24**
